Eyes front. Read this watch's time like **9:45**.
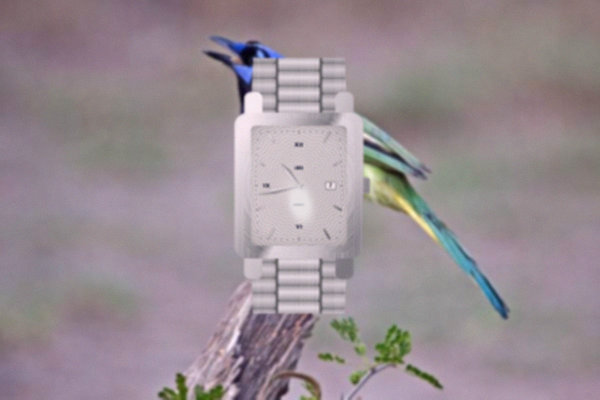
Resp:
**10:43**
